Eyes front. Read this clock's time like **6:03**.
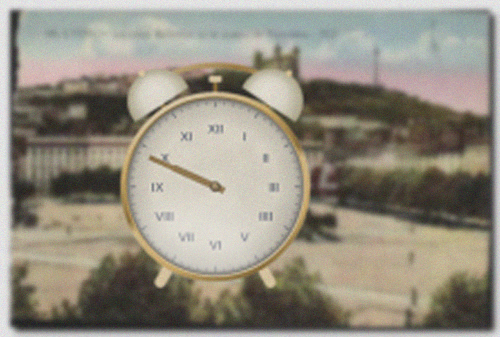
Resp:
**9:49**
